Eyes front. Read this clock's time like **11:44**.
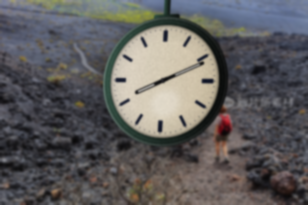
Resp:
**8:11**
